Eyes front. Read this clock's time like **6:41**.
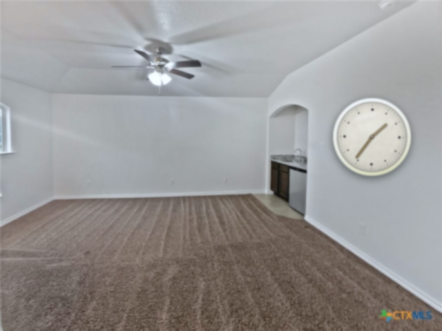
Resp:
**1:36**
